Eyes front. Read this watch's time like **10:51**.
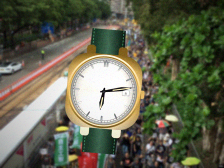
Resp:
**6:13**
